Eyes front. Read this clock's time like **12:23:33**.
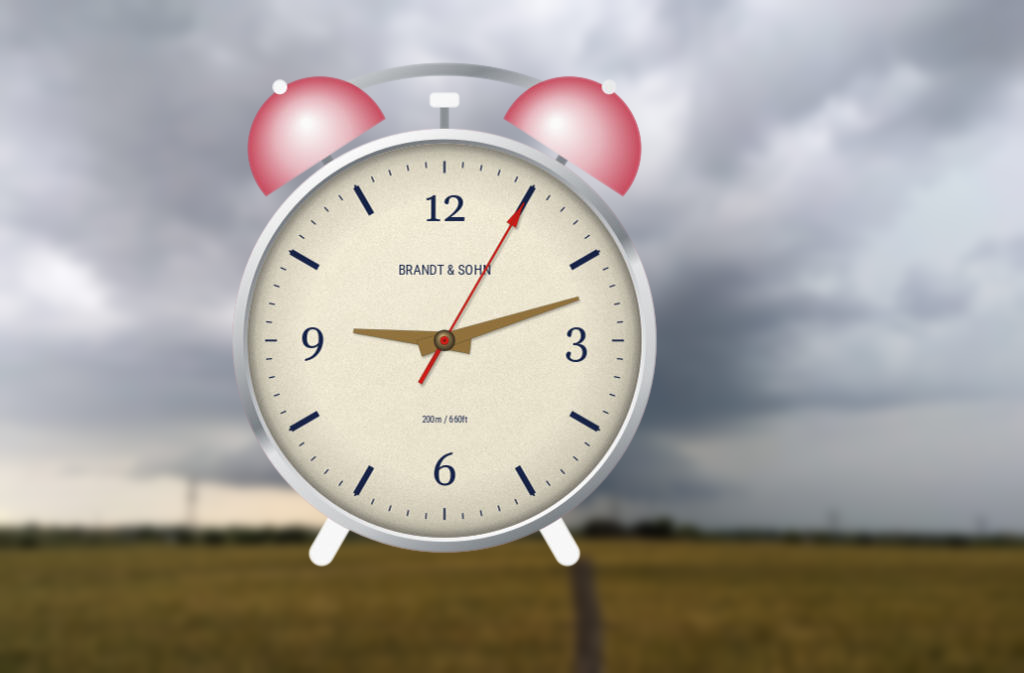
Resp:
**9:12:05**
